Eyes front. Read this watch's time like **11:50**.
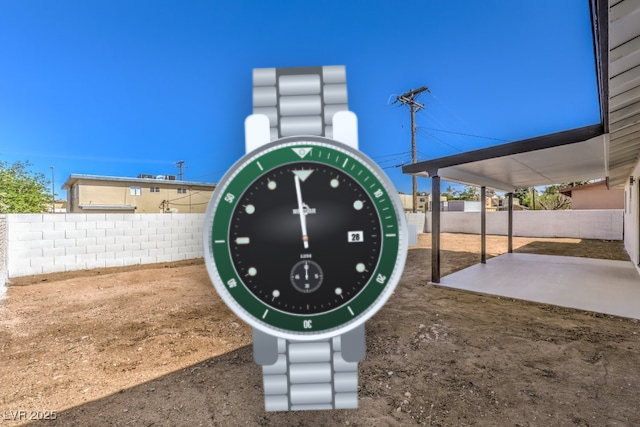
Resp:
**11:59**
